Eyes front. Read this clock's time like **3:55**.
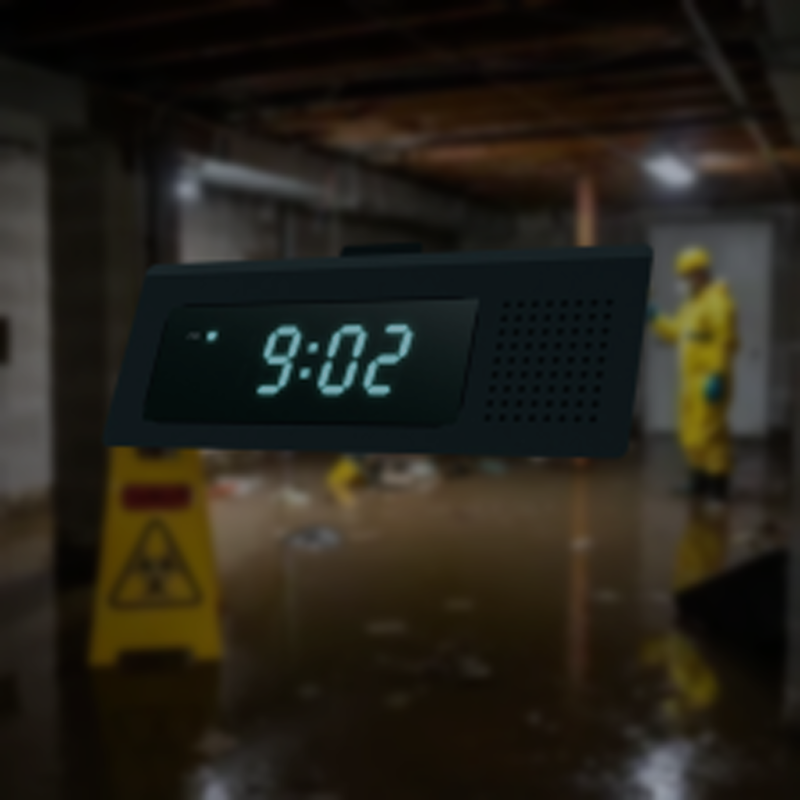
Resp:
**9:02**
